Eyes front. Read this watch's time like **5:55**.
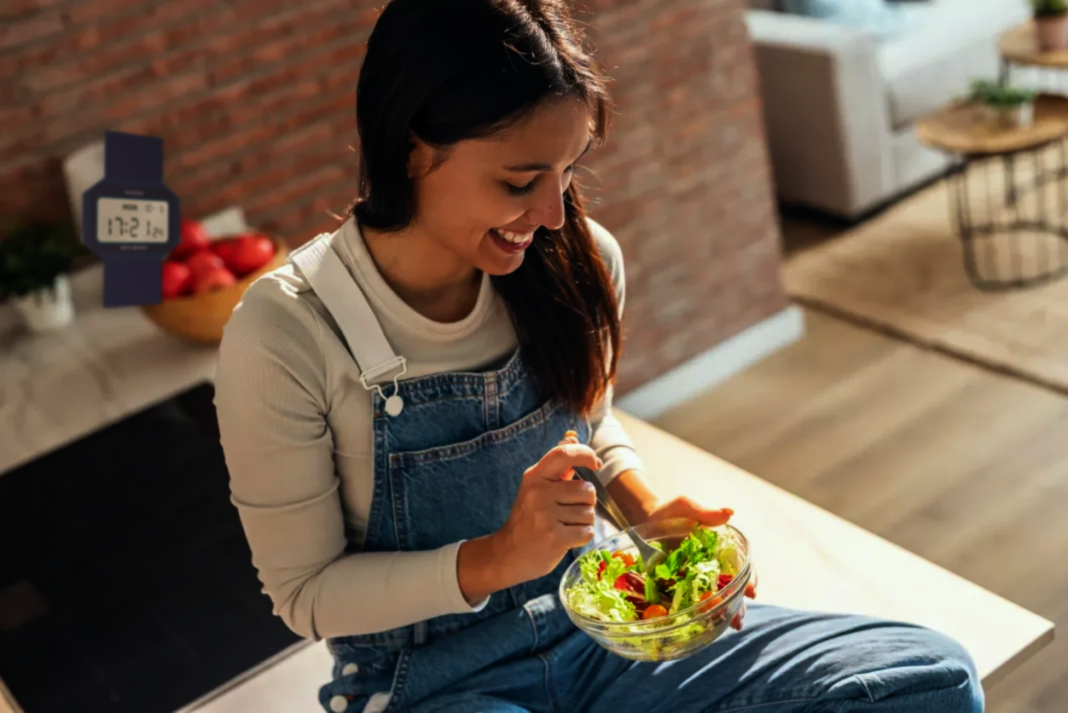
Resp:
**17:21**
